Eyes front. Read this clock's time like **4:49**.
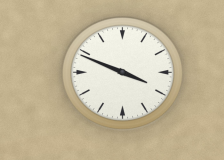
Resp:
**3:49**
